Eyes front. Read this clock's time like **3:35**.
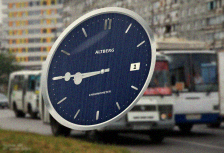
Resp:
**8:45**
